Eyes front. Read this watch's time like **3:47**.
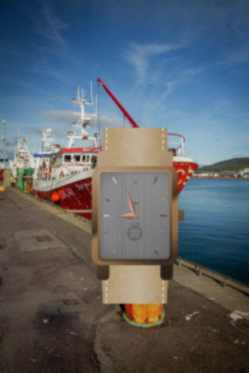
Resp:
**8:57**
